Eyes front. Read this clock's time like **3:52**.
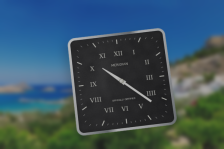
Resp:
**10:22**
